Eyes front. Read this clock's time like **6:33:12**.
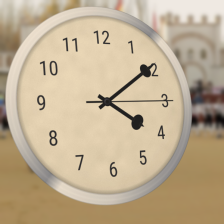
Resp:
**4:09:15**
